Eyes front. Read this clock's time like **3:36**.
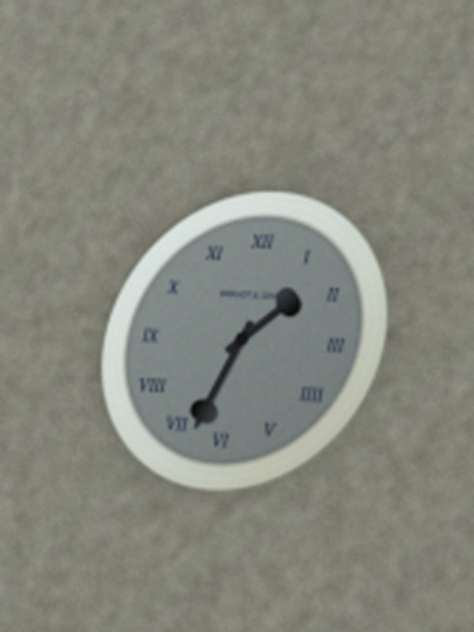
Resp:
**1:33**
